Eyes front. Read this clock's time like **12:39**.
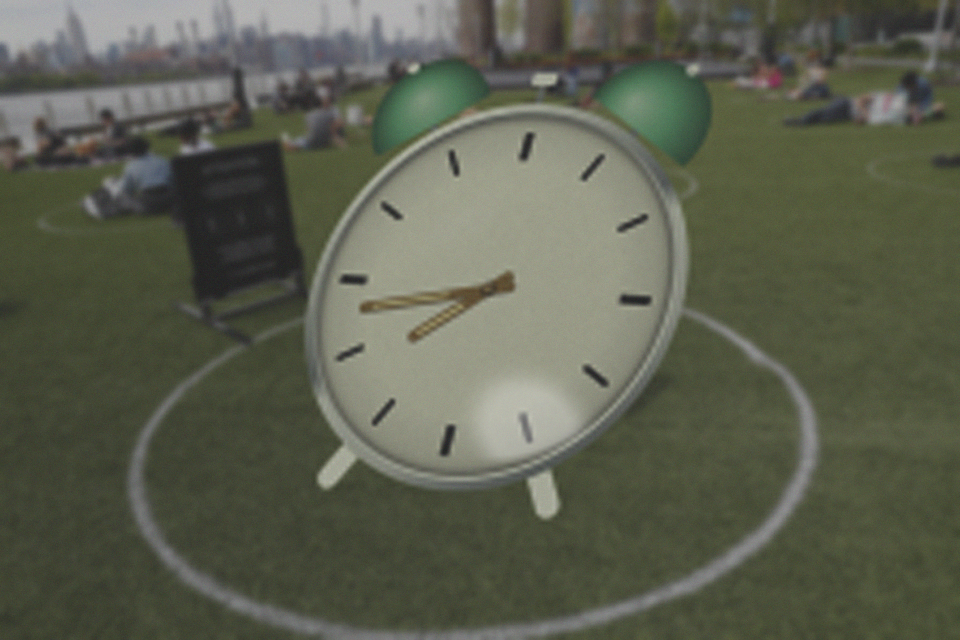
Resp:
**7:43**
